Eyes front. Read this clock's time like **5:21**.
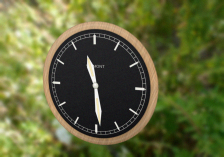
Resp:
**11:29**
